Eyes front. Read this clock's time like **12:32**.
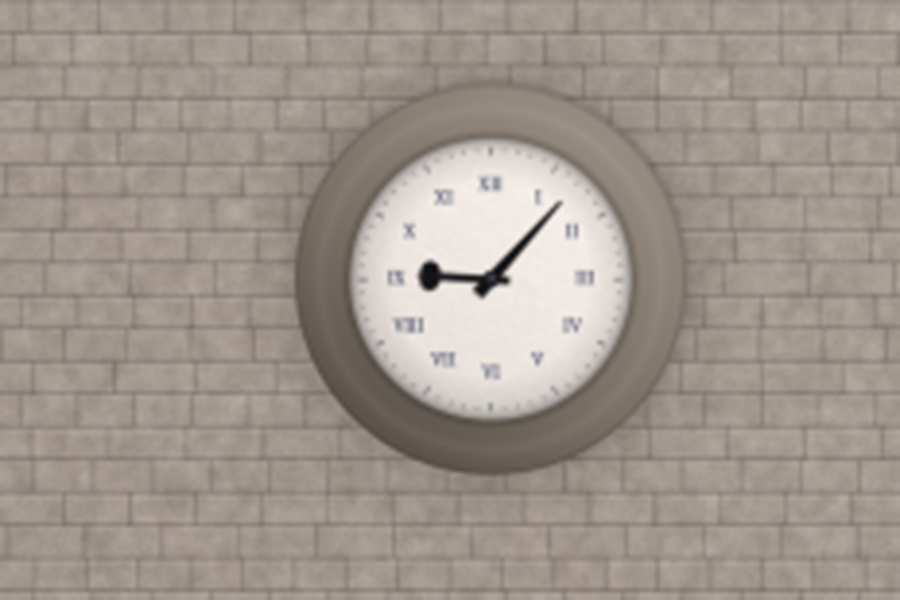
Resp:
**9:07**
